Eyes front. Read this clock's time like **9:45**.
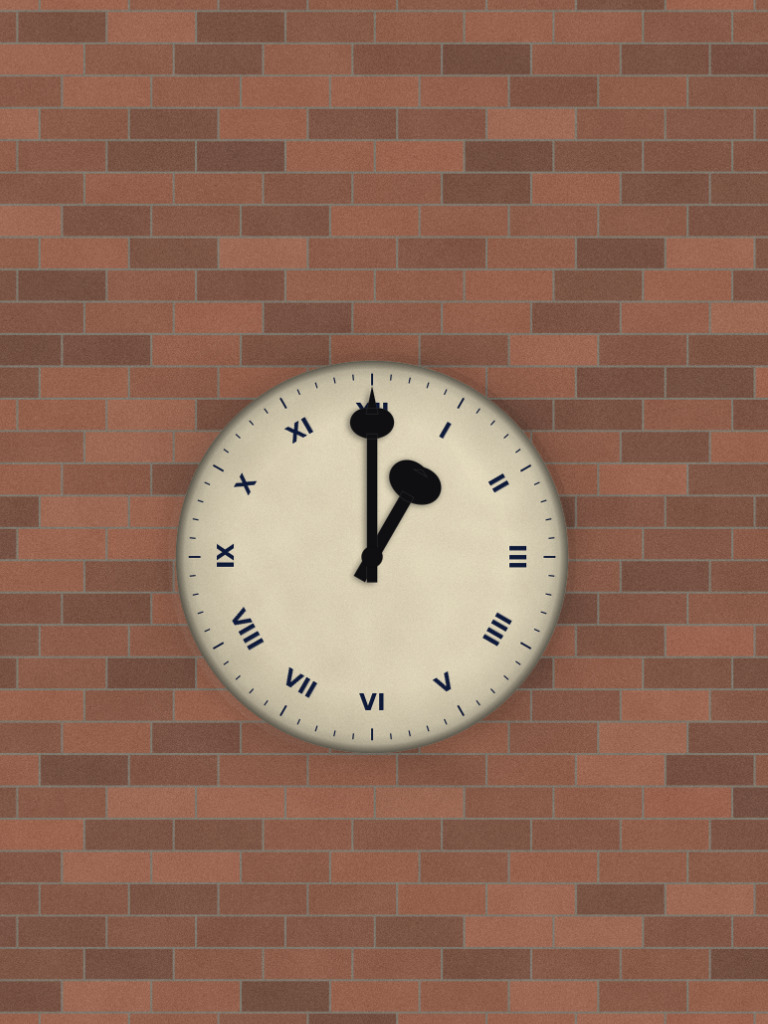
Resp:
**1:00**
